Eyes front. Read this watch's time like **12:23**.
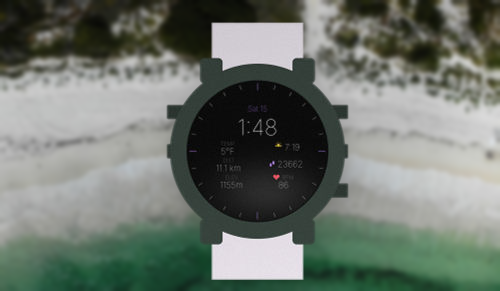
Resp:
**1:48**
